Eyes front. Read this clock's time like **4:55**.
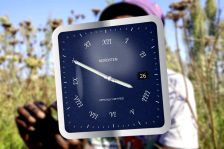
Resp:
**3:50**
